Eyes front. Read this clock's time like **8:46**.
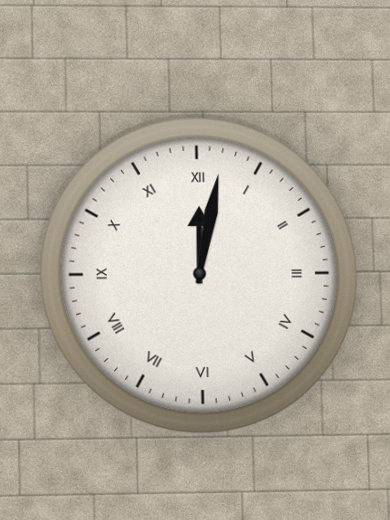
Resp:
**12:02**
